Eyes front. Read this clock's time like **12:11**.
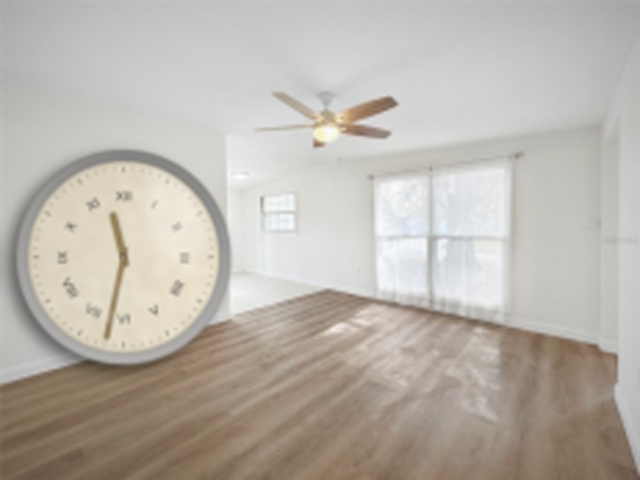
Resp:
**11:32**
